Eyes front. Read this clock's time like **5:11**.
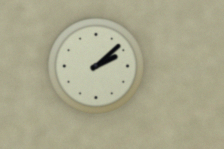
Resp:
**2:08**
